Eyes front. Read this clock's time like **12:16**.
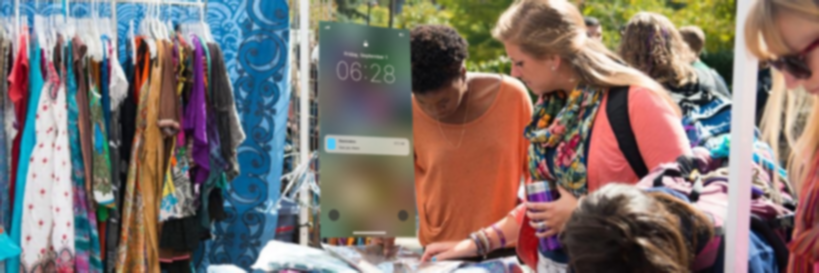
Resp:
**6:28**
